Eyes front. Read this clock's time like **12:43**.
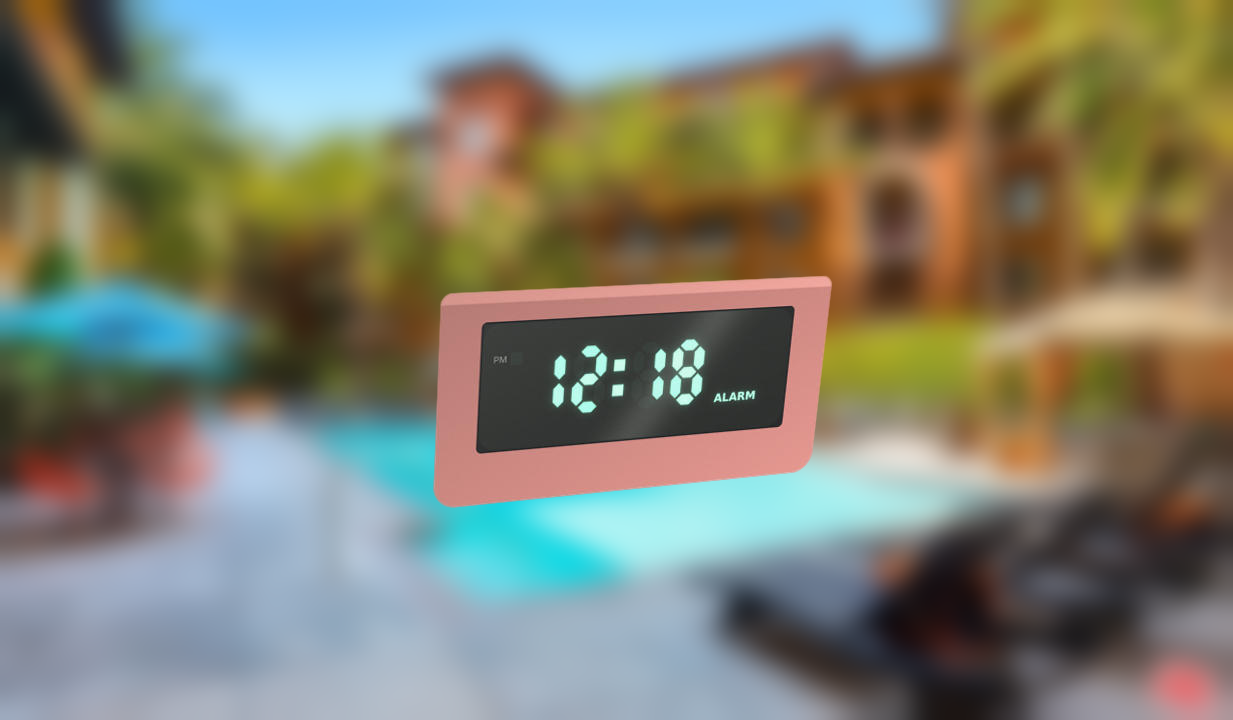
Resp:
**12:18**
